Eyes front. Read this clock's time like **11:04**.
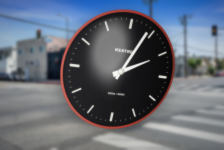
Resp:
**2:04**
